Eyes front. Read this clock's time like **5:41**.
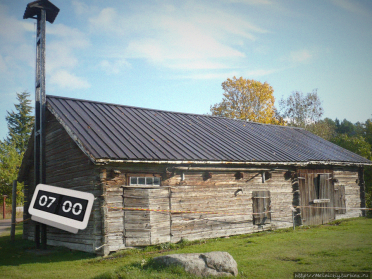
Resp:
**7:00**
